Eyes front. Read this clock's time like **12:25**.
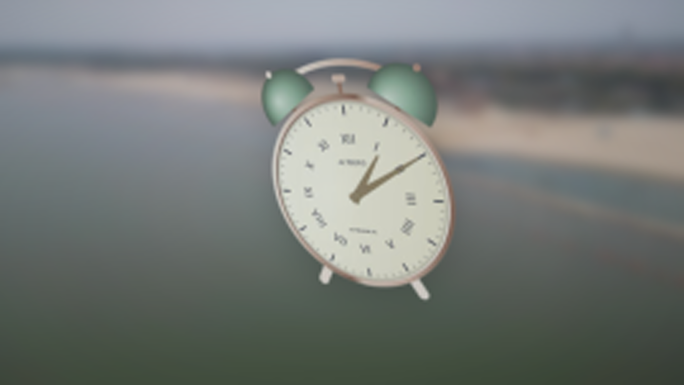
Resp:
**1:10**
